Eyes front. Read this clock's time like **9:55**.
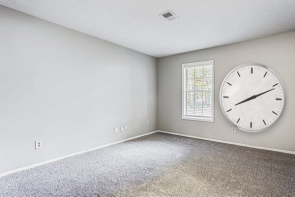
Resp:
**8:11**
